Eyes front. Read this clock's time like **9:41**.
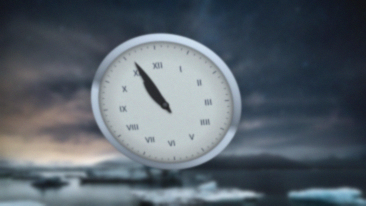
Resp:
**10:56**
